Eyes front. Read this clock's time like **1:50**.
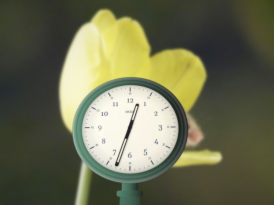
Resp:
**12:33**
